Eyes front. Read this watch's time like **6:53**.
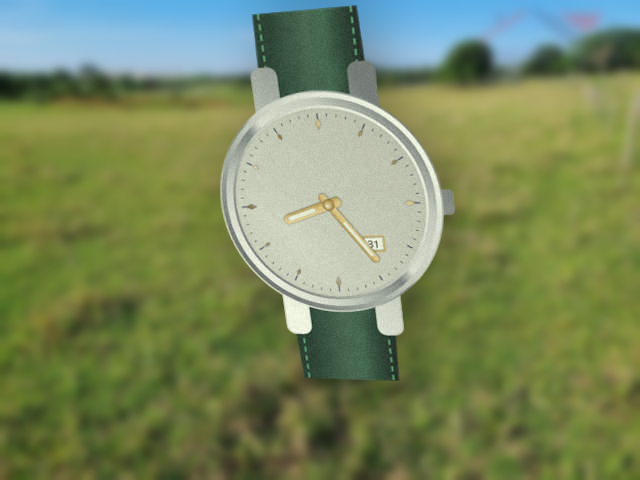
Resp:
**8:24**
